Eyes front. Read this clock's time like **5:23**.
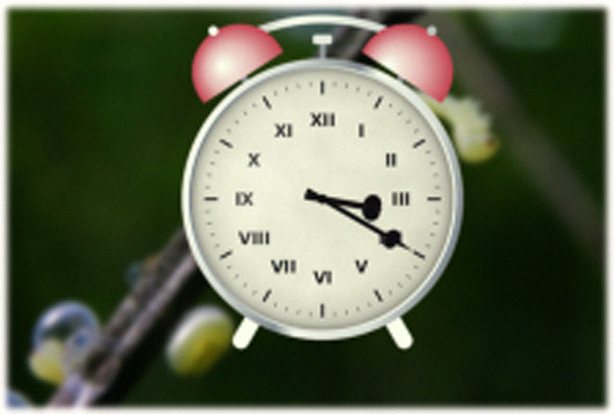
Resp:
**3:20**
